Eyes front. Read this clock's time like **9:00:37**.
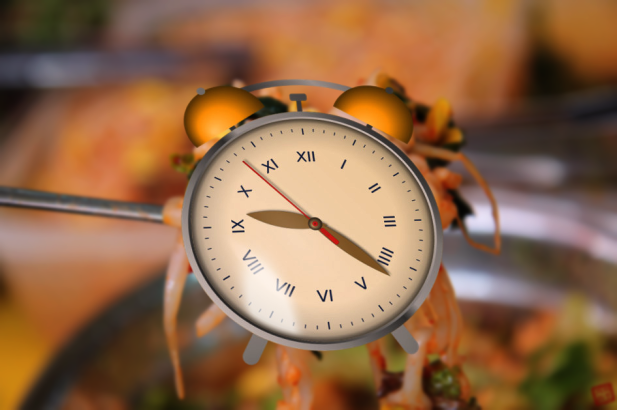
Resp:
**9:21:53**
